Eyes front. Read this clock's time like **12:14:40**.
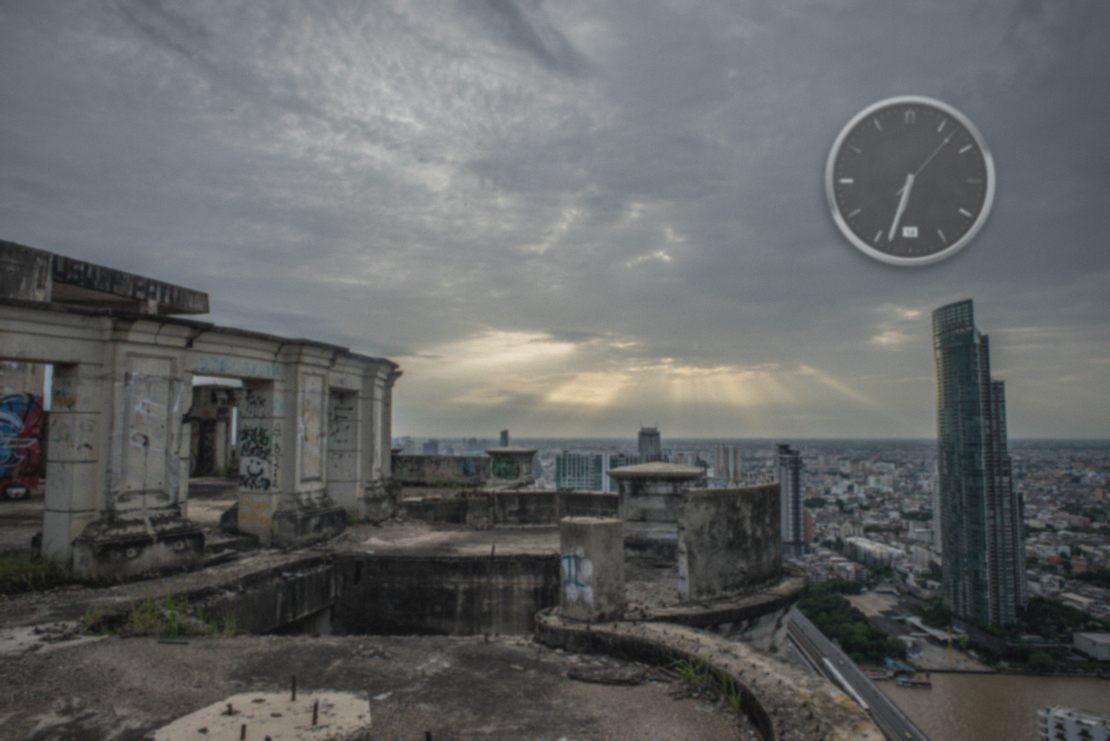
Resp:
**6:33:07**
